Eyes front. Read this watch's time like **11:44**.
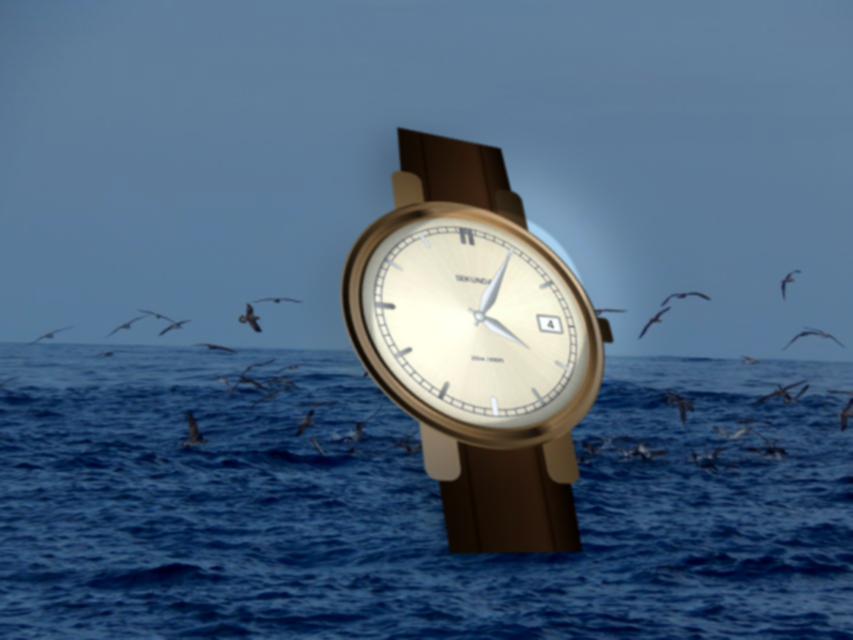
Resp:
**4:05**
